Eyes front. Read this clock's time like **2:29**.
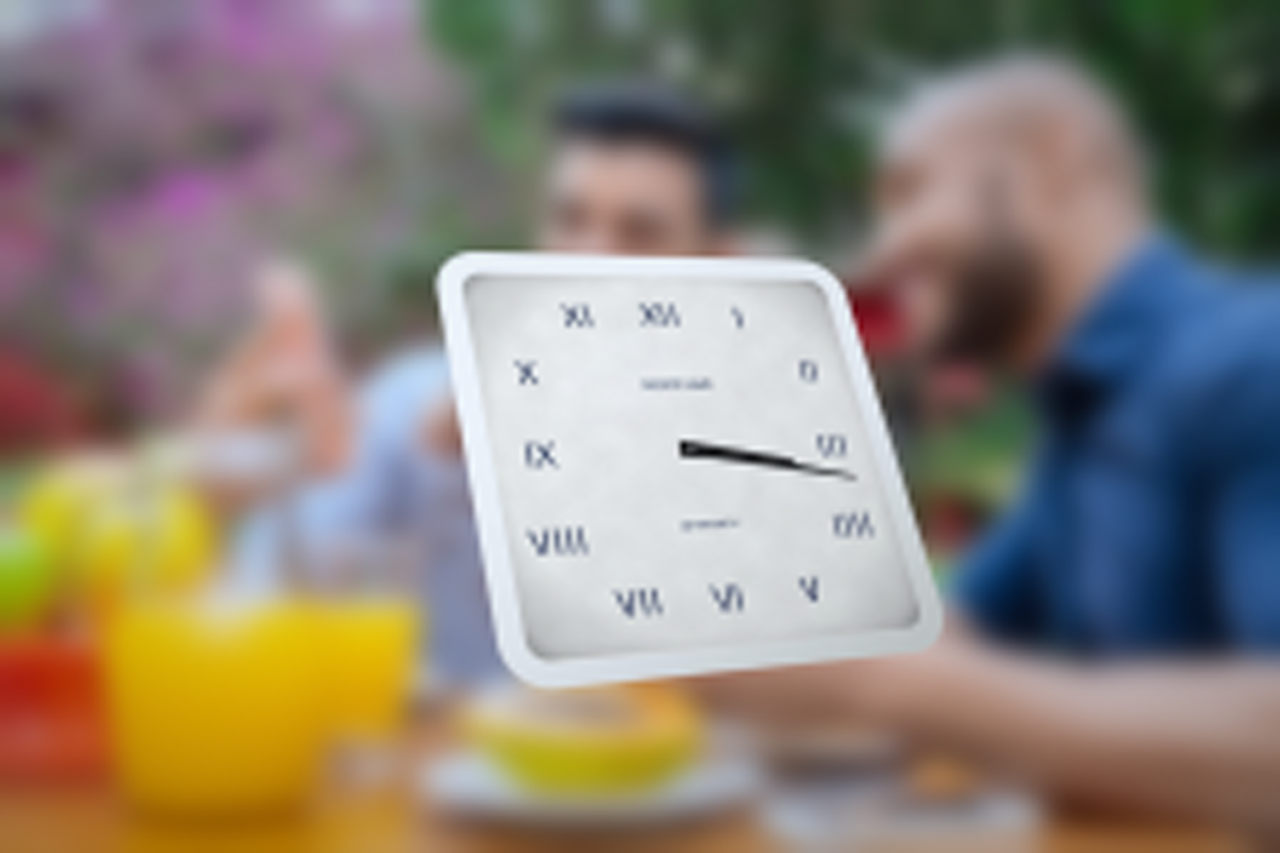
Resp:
**3:17**
